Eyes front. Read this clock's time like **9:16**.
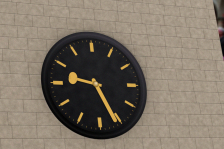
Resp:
**9:26**
